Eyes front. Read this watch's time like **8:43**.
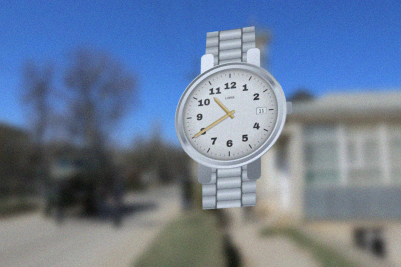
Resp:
**10:40**
